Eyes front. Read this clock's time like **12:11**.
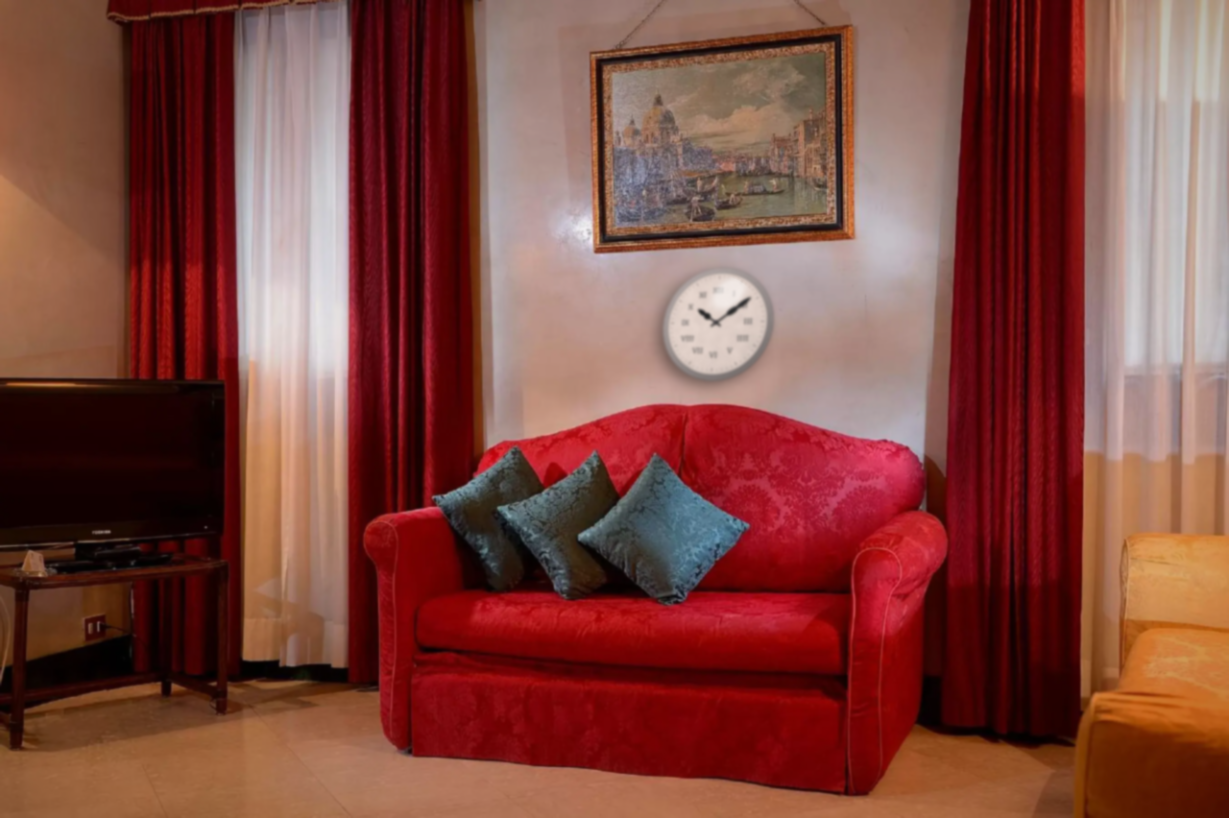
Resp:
**10:09**
